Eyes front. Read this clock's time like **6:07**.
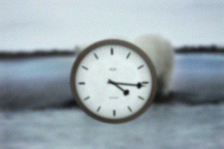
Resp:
**4:16**
